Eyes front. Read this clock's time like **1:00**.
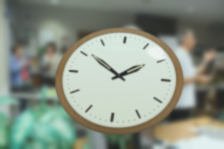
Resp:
**1:51**
